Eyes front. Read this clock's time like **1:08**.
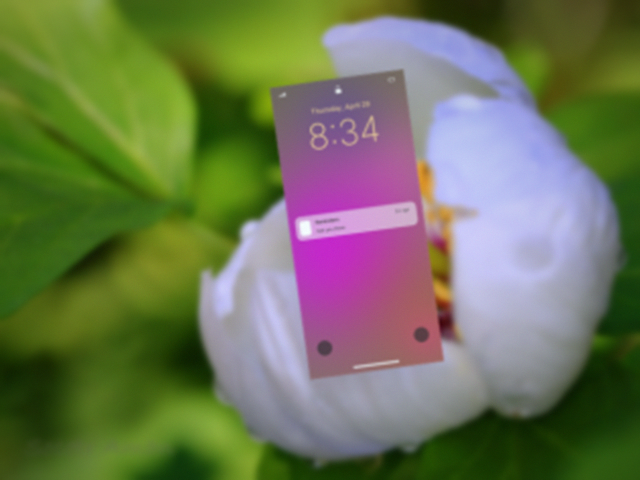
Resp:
**8:34**
